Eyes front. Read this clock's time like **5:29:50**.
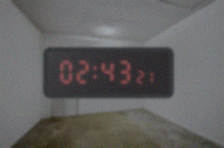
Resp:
**2:43:21**
